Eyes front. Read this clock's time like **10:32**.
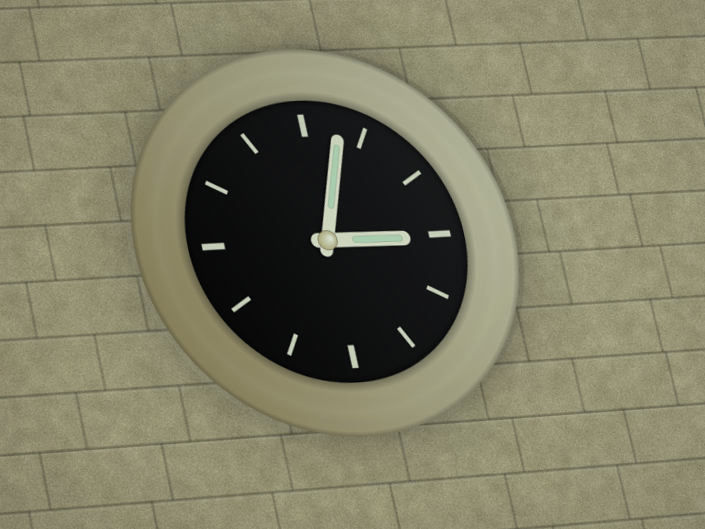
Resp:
**3:03**
